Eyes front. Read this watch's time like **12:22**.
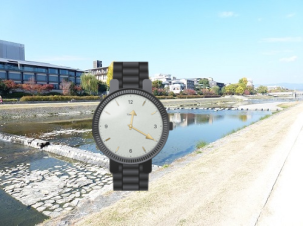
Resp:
**12:20**
